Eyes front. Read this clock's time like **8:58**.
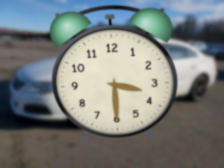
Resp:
**3:30**
